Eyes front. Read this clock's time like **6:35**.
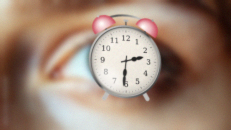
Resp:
**2:31**
